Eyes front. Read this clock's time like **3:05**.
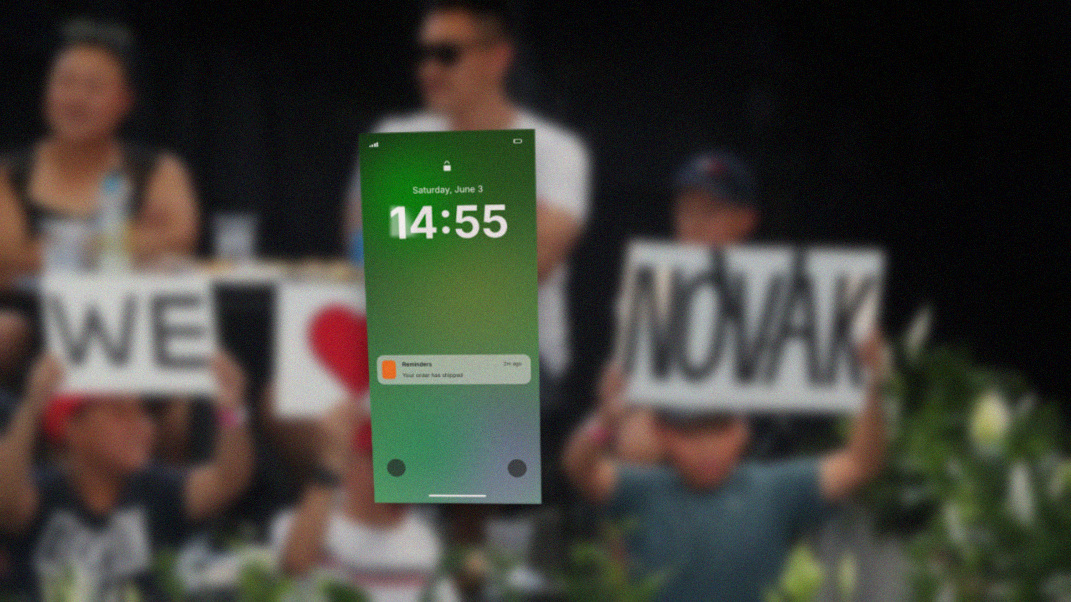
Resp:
**14:55**
